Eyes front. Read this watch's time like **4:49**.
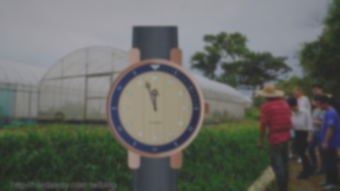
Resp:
**11:57**
